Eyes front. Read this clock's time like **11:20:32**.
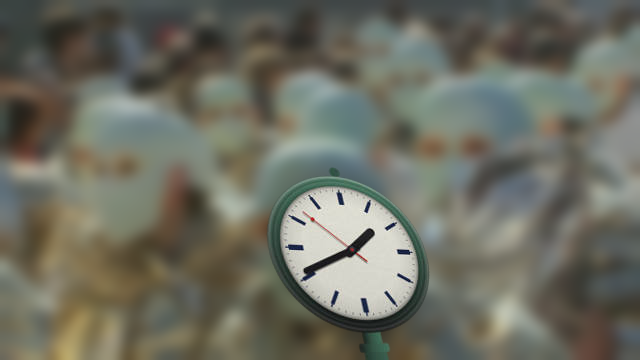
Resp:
**1:40:52**
